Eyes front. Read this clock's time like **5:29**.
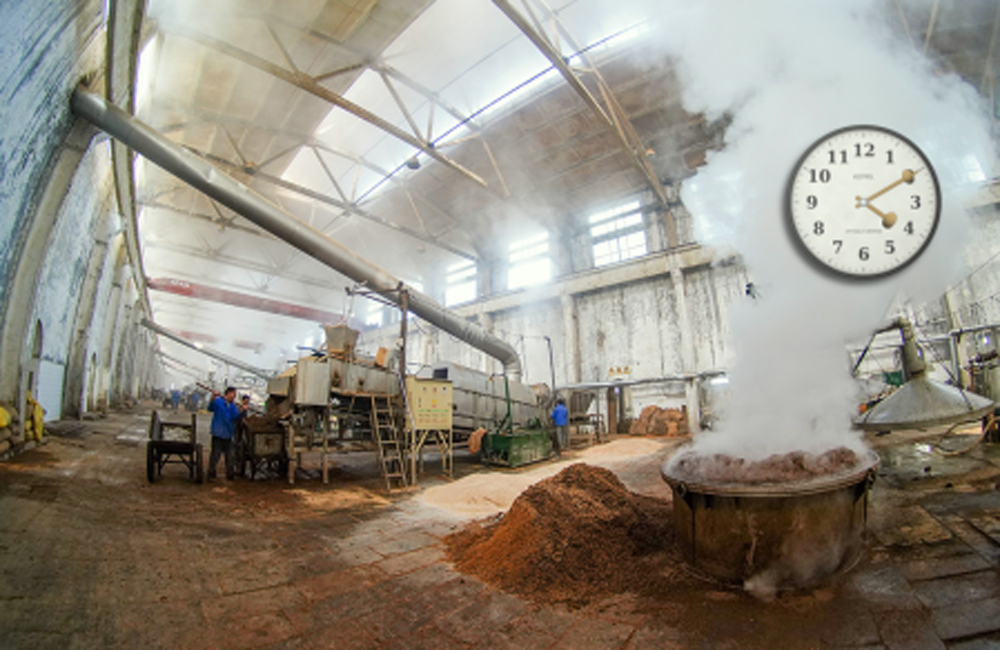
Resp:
**4:10**
